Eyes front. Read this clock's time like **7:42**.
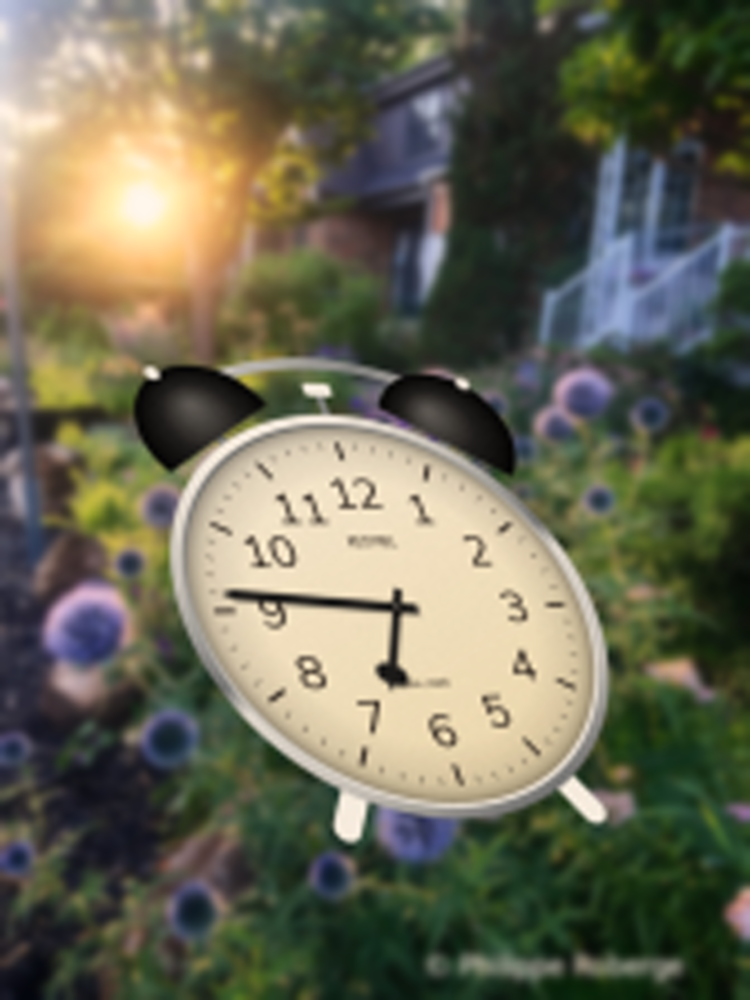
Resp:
**6:46**
